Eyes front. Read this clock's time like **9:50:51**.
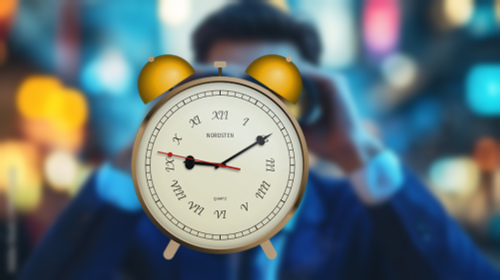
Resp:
**9:09:47**
